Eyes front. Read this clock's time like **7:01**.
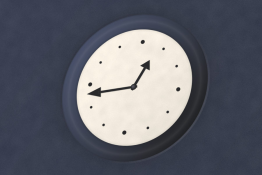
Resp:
**12:43**
